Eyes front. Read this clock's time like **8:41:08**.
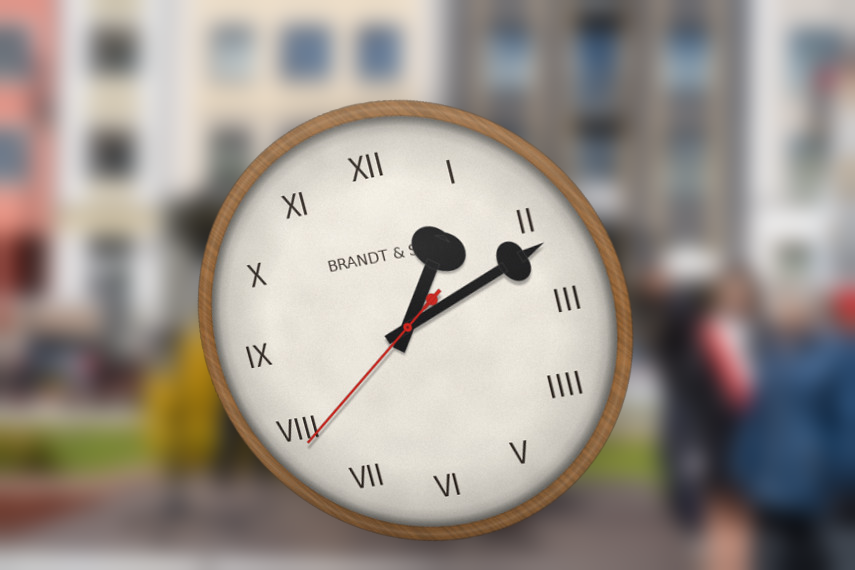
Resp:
**1:11:39**
